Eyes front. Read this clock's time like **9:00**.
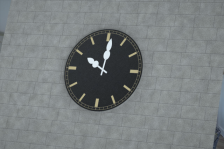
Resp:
**10:01**
